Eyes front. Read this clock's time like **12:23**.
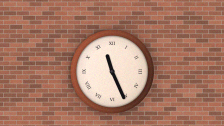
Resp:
**11:26**
